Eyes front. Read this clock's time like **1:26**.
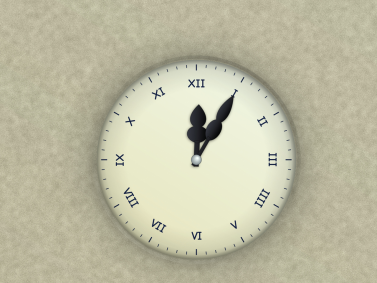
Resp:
**12:05**
